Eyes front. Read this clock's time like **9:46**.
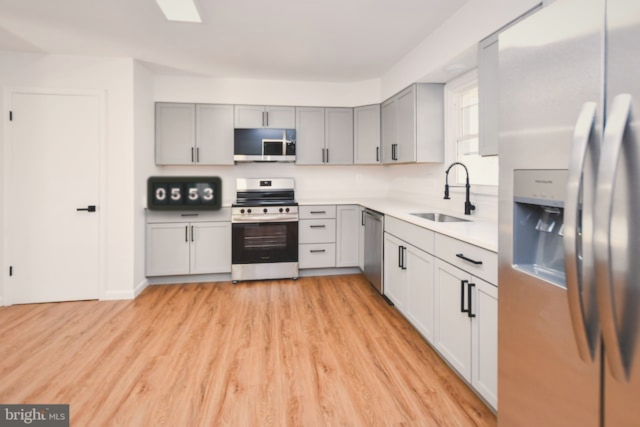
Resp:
**5:53**
